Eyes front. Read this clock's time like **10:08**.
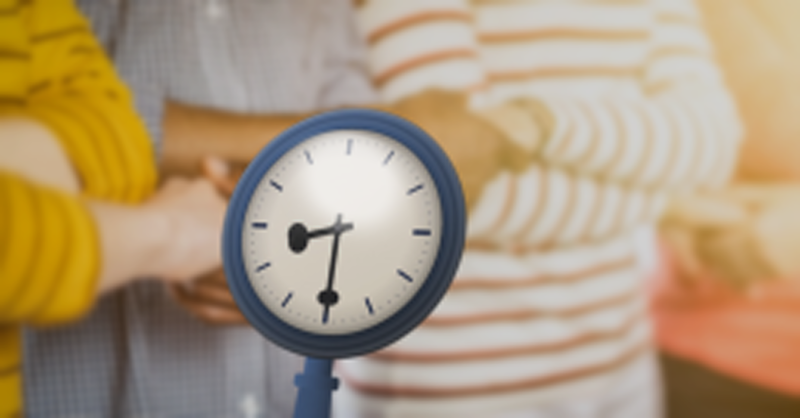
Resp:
**8:30**
